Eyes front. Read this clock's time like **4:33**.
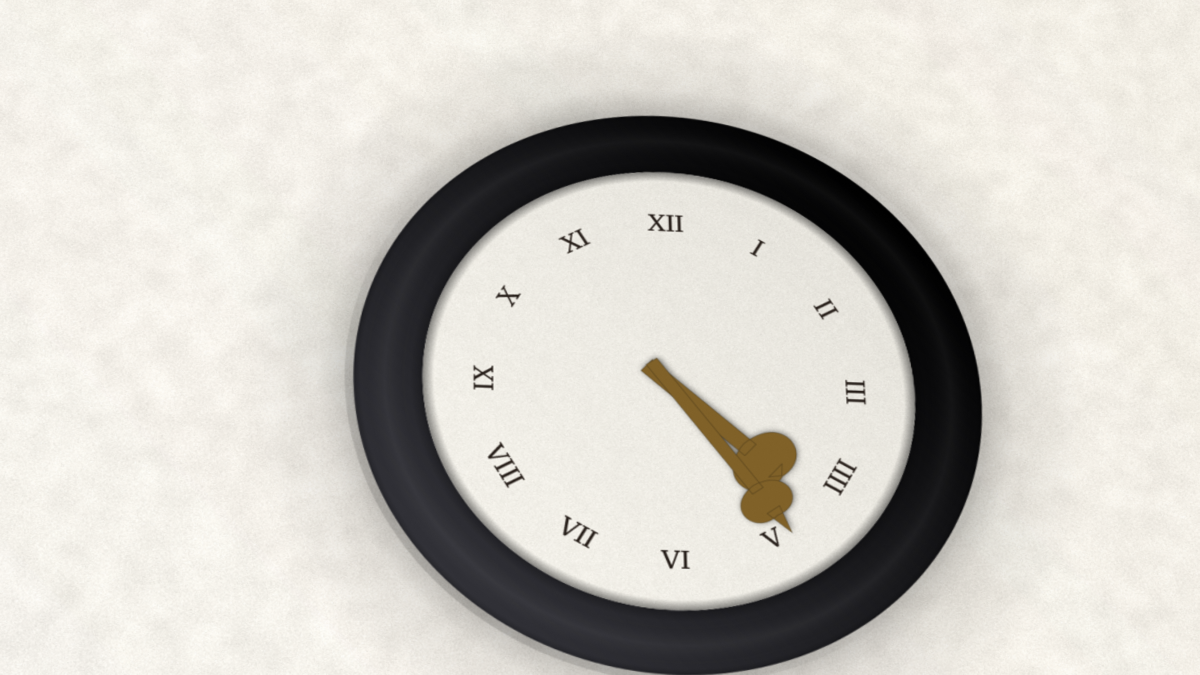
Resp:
**4:24**
